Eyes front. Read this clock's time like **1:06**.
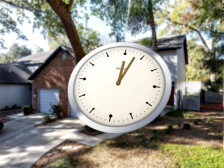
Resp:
**12:03**
